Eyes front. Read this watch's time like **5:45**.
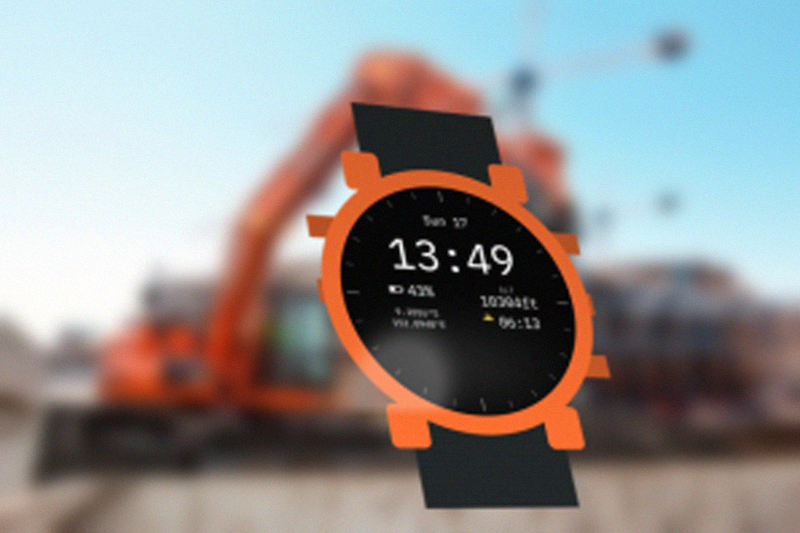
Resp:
**13:49**
